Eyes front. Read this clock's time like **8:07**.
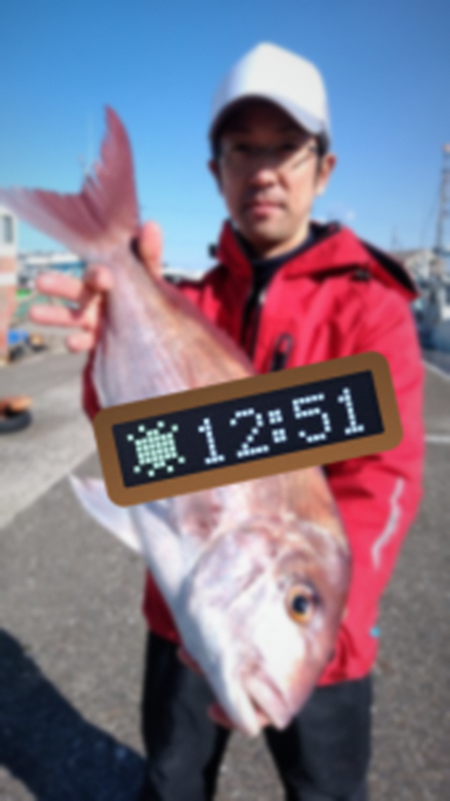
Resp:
**12:51**
